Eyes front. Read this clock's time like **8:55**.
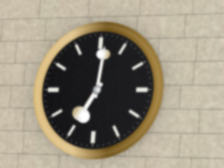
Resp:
**7:01**
